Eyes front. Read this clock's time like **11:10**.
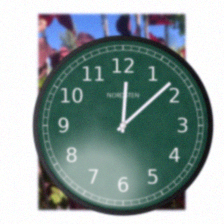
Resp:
**12:08**
